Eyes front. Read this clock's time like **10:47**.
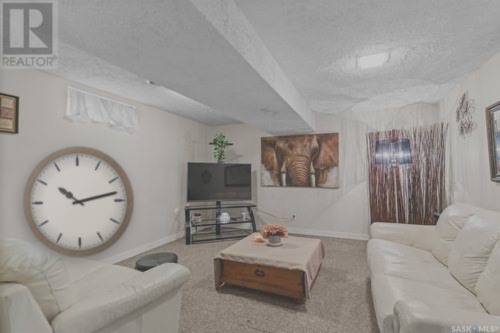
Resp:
**10:13**
